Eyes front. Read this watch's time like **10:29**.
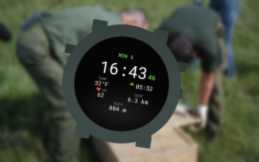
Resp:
**16:43**
